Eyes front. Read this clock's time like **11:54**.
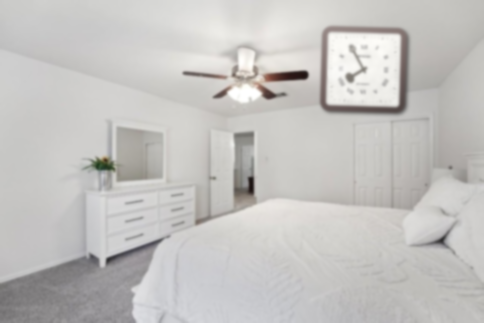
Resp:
**7:55**
